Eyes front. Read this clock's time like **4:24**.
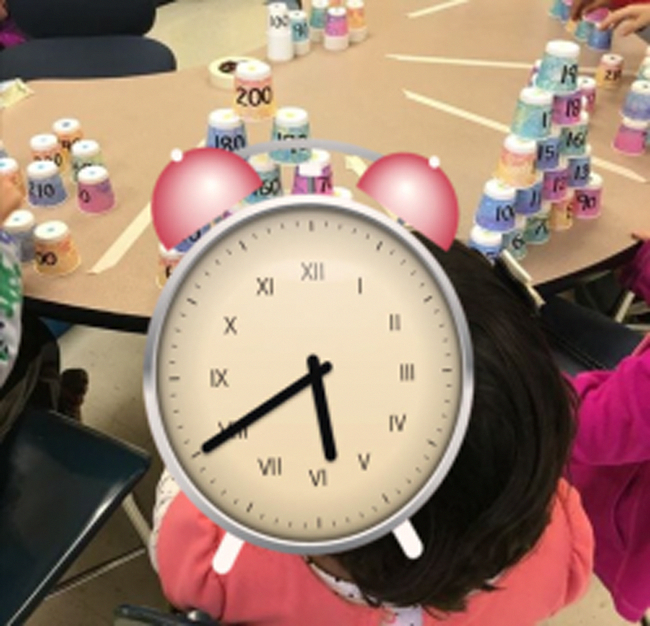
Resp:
**5:40**
